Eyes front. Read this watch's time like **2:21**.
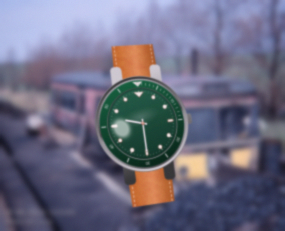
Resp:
**9:30**
